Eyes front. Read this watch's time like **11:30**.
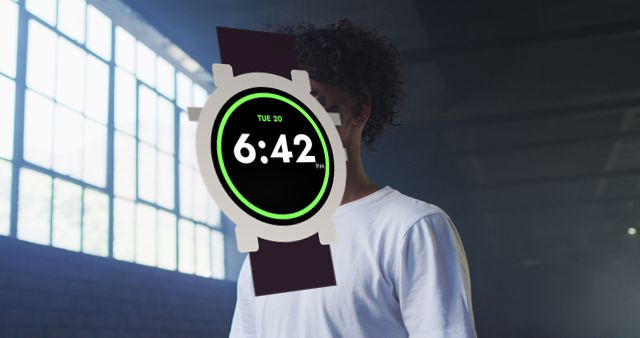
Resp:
**6:42**
